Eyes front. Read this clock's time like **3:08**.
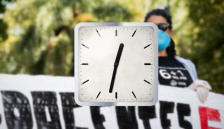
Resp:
**12:32**
